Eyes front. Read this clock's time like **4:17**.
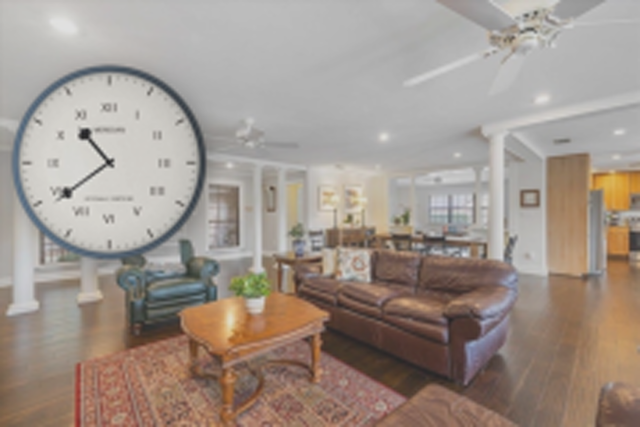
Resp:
**10:39**
